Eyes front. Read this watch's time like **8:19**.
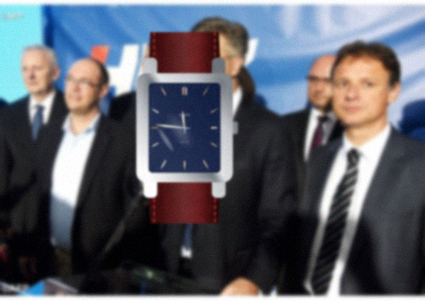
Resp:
**11:46**
